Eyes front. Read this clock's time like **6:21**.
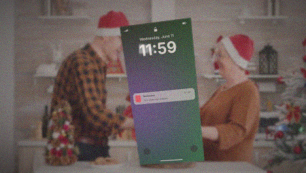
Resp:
**11:59**
